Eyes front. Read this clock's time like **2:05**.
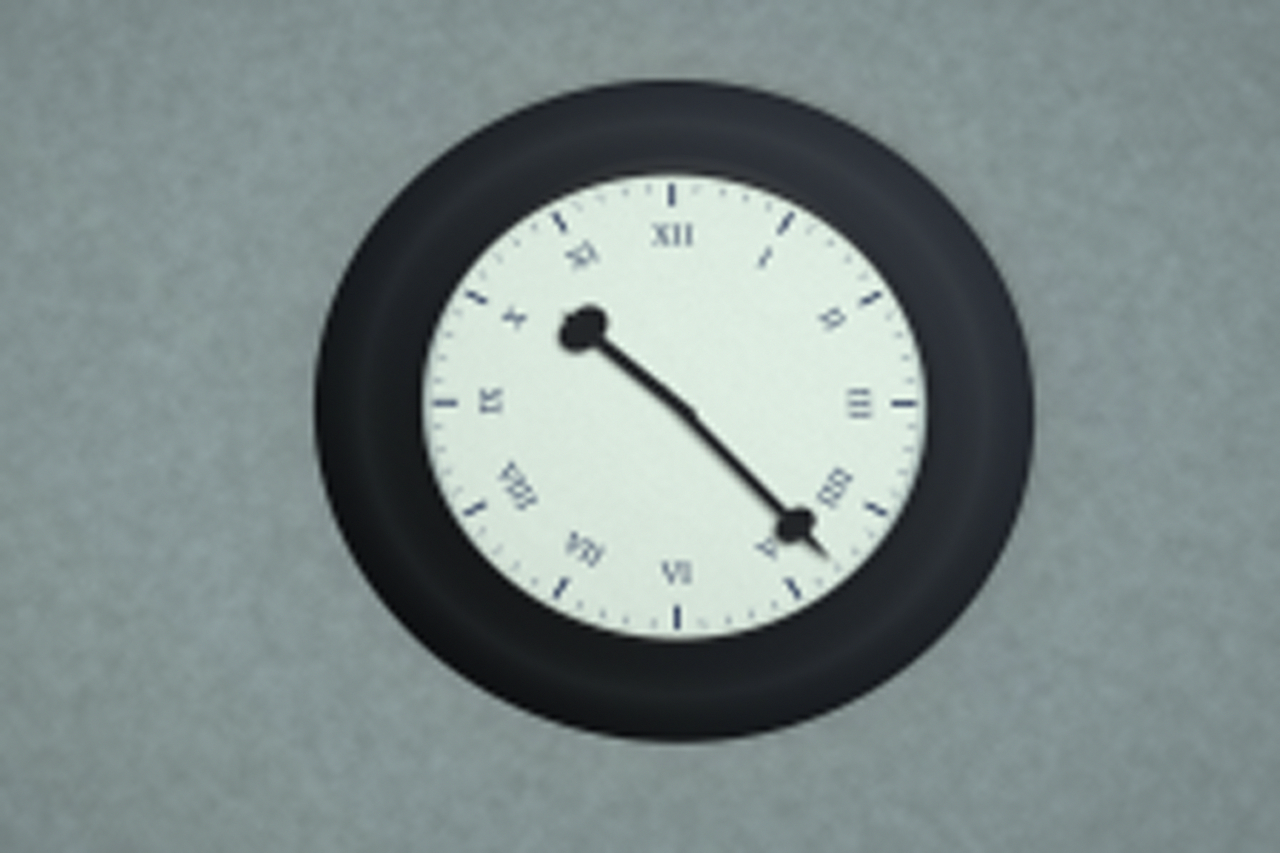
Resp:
**10:23**
